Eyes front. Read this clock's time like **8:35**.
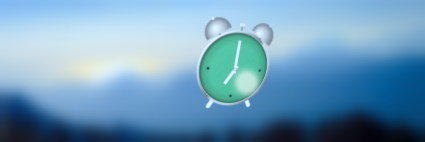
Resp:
**7:00**
